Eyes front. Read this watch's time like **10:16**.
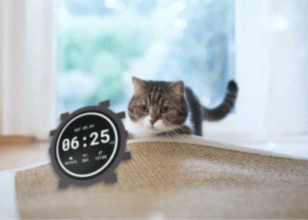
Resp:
**6:25**
